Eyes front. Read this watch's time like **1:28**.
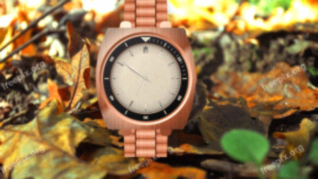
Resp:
**6:51**
